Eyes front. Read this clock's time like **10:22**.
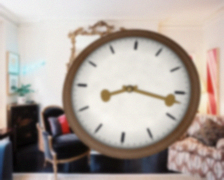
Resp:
**8:17**
